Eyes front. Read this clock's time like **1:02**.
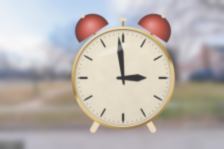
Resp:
**2:59**
